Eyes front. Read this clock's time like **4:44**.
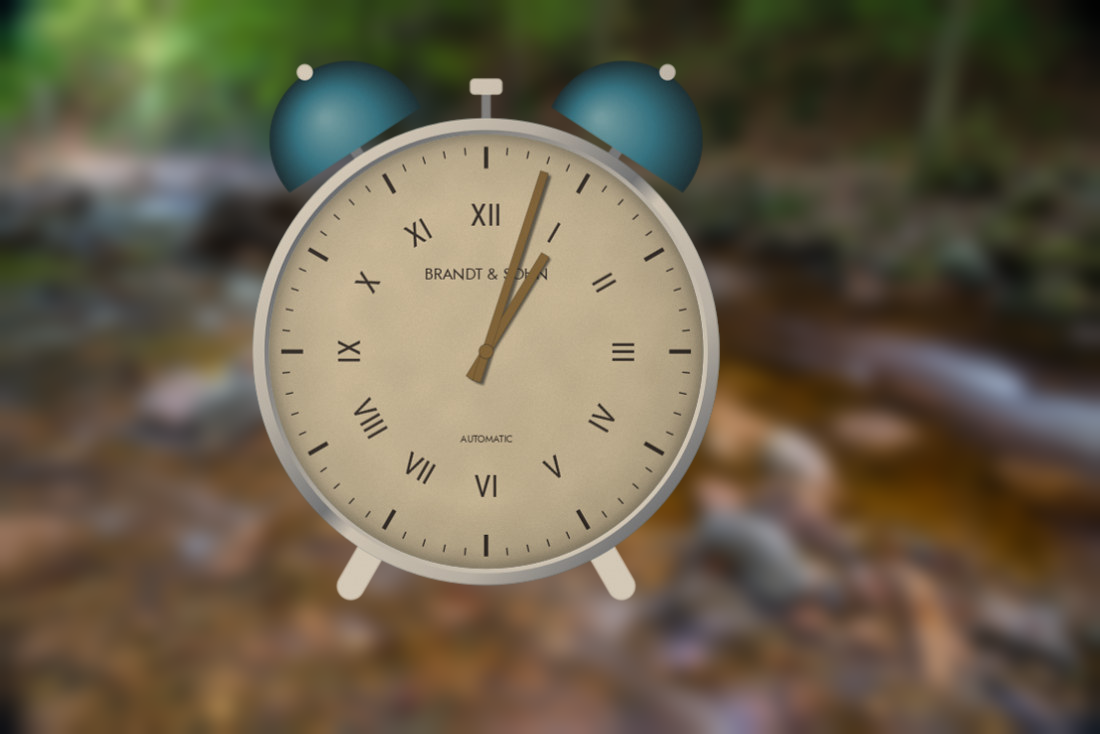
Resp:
**1:03**
